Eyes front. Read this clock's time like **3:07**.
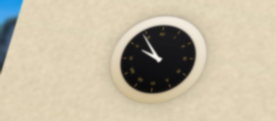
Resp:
**9:54**
